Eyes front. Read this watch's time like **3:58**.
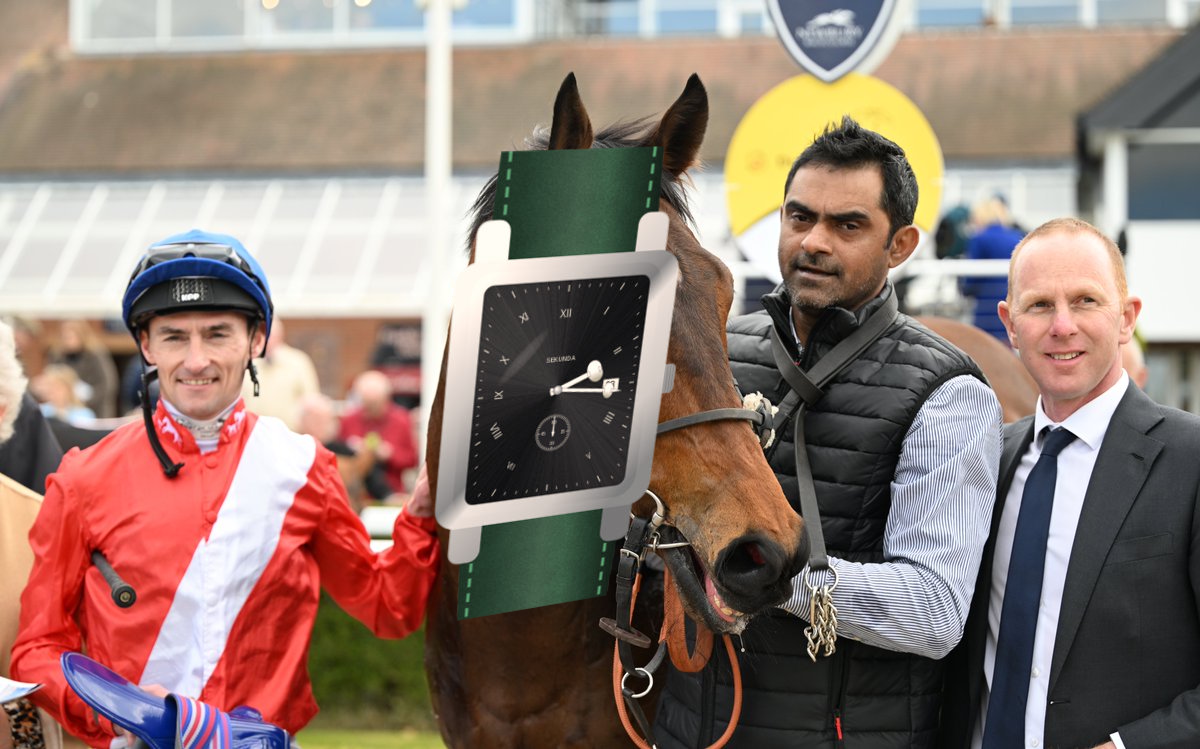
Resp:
**2:16**
